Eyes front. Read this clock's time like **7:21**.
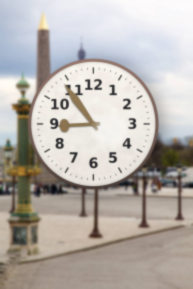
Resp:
**8:54**
